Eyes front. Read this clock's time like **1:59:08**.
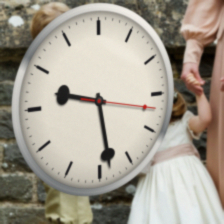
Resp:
**9:28:17**
